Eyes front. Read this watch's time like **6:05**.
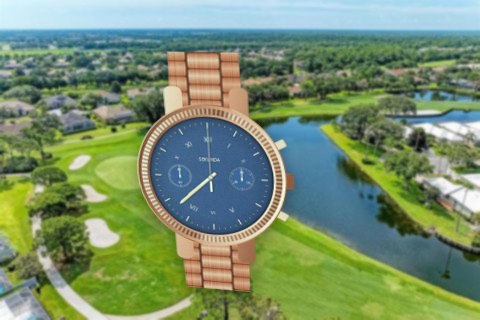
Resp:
**7:38**
